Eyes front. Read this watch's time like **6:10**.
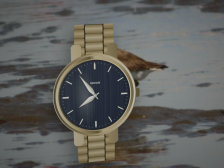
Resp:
**7:54**
